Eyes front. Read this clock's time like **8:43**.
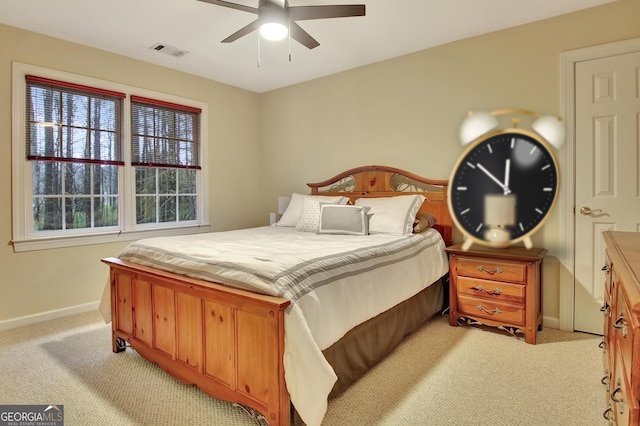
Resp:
**11:51**
